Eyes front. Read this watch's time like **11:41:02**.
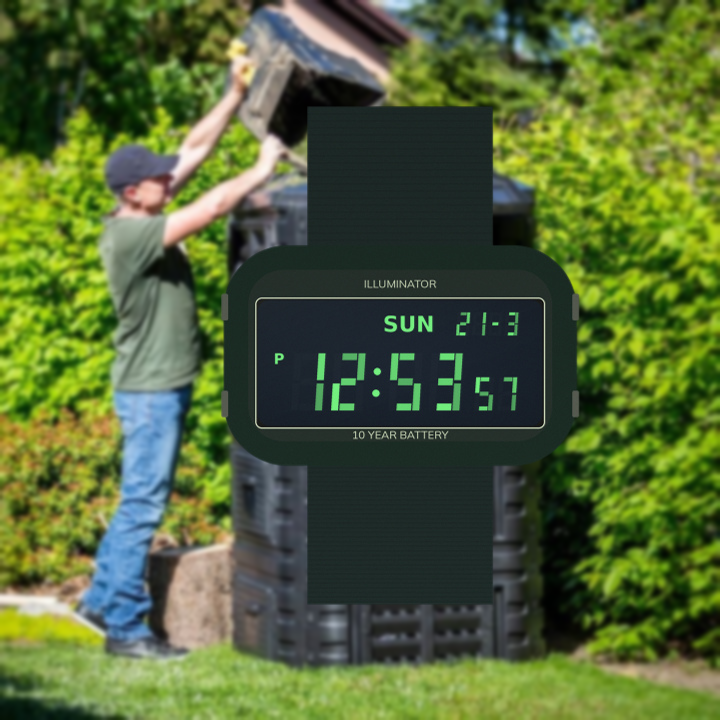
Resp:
**12:53:57**
